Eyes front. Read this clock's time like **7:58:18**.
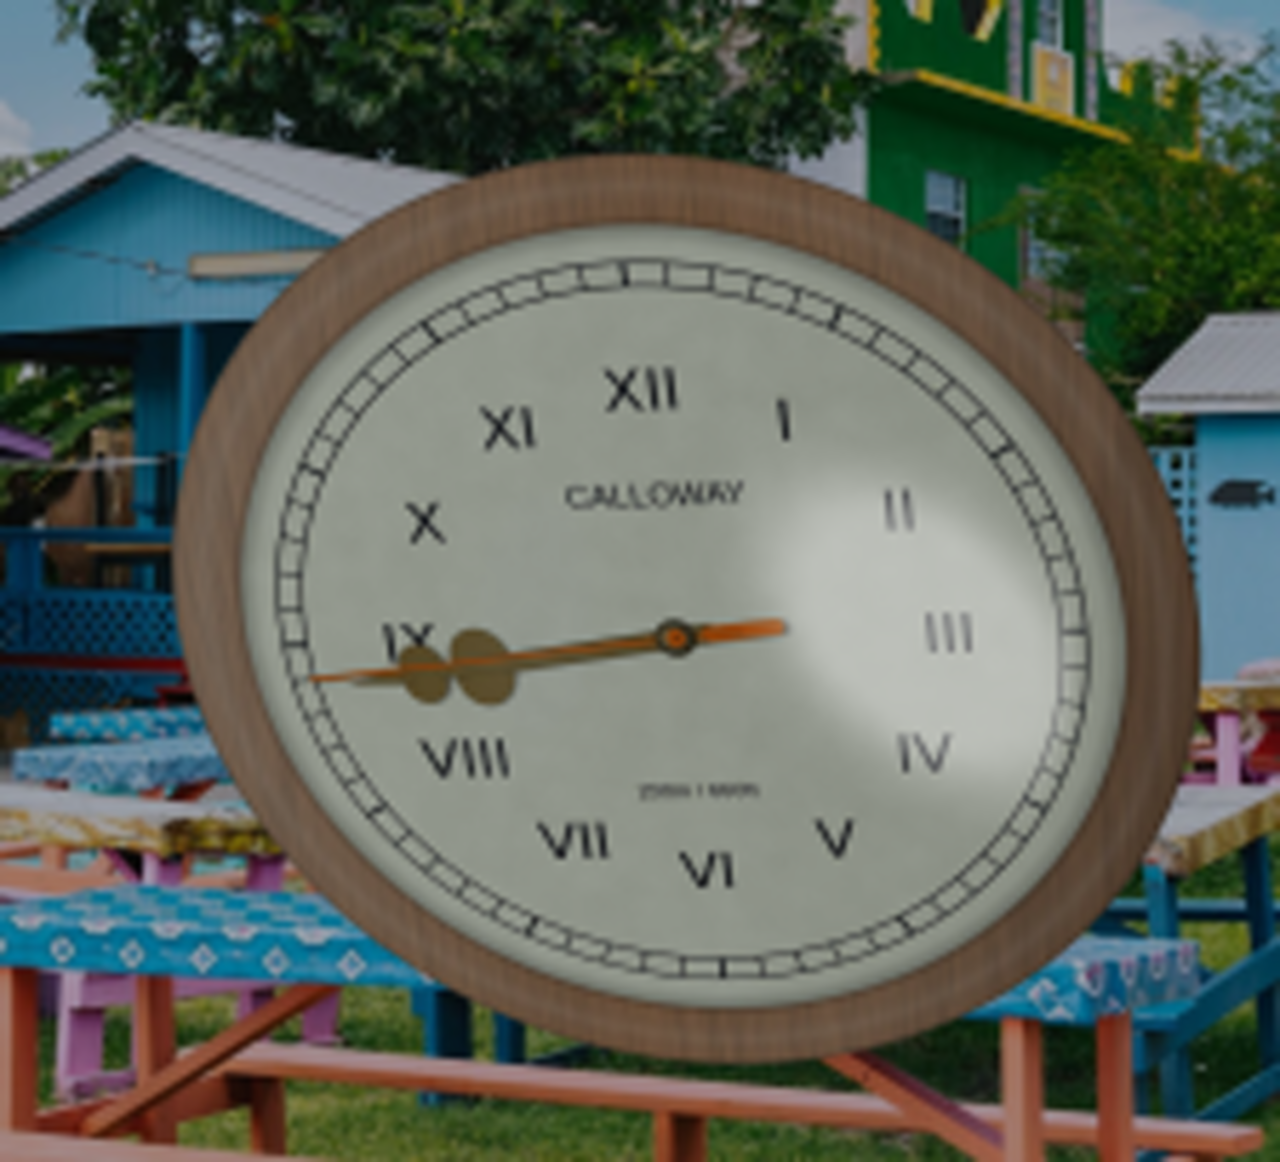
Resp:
**8:43:44**
